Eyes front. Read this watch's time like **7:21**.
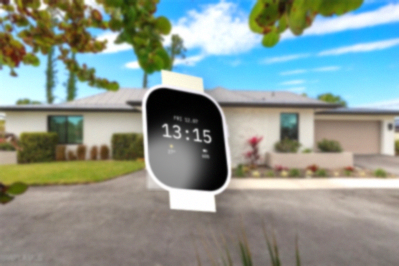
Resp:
**13:15**
